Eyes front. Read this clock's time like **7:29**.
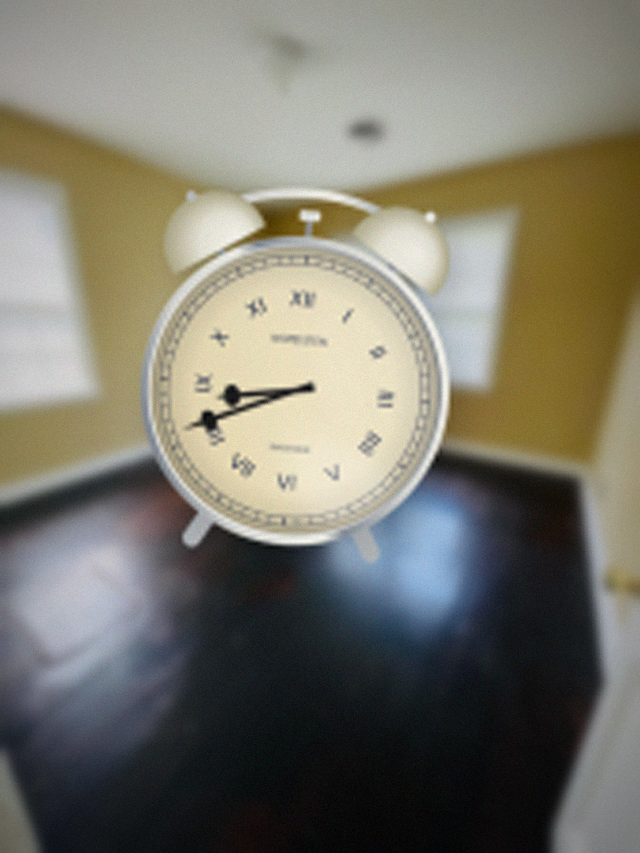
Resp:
**8:41**
